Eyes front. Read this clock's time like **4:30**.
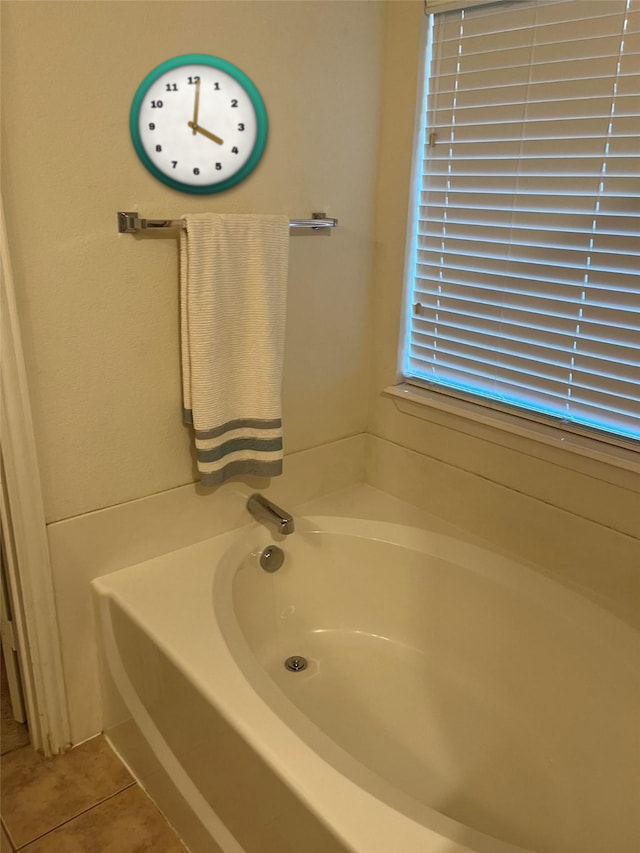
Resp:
**4:01**
